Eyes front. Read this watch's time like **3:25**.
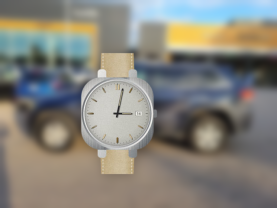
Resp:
**3:02**
